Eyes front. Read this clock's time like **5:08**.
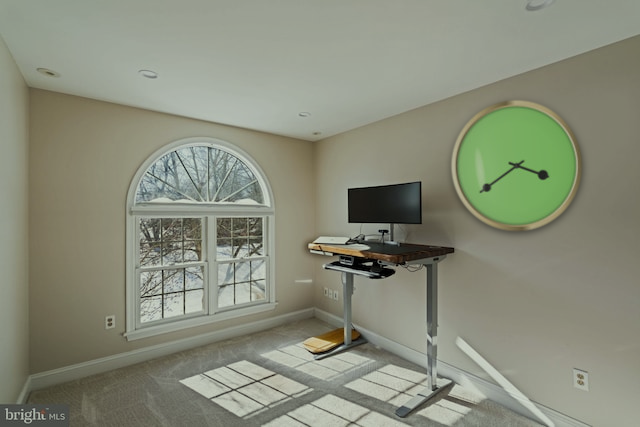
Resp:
**3:39**
